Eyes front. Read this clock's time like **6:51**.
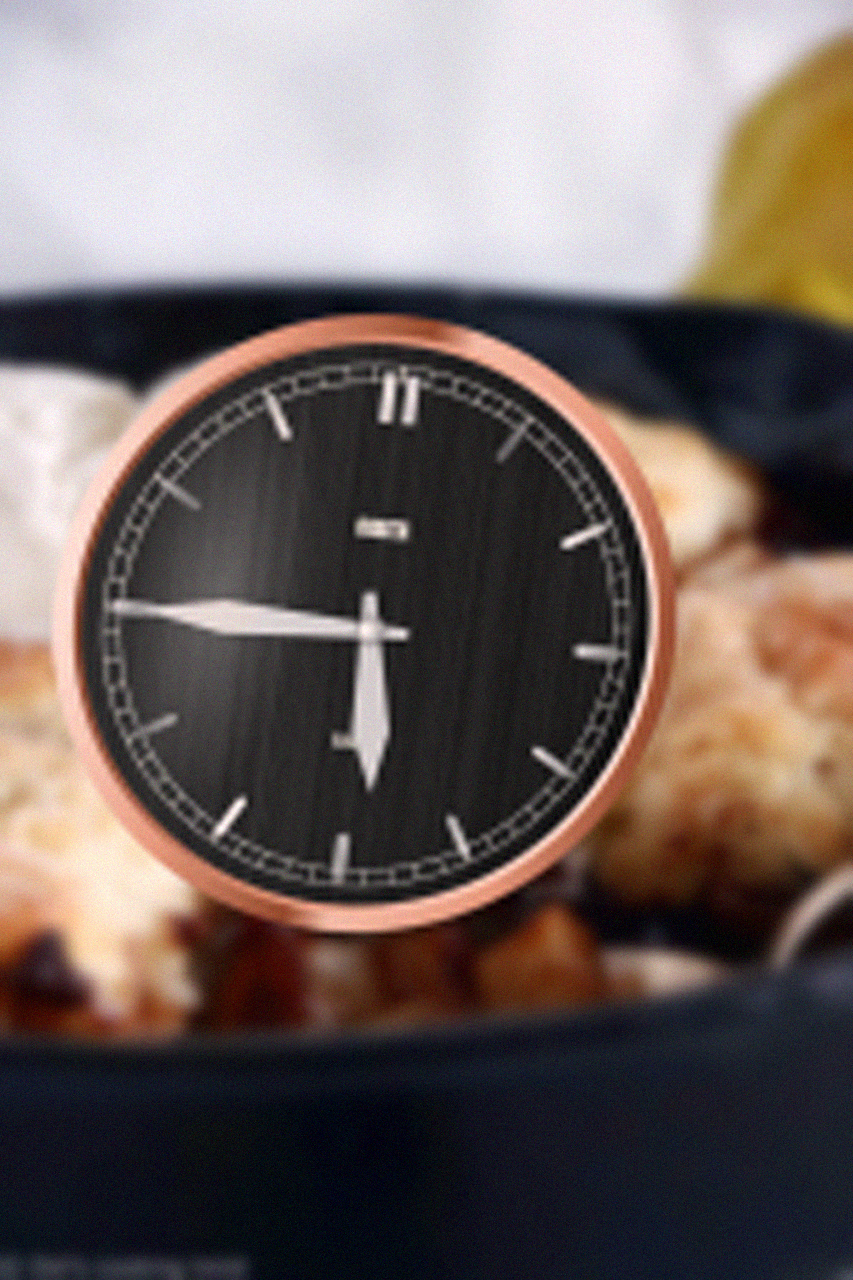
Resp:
**5:45**
